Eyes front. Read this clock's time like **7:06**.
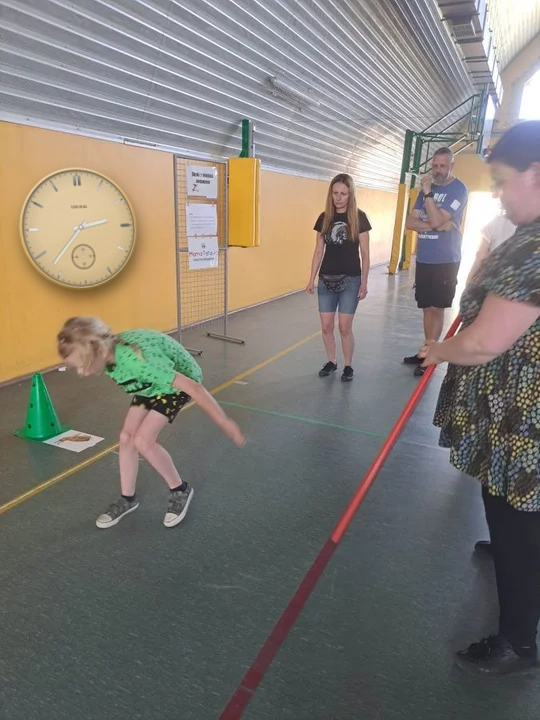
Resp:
**2:37**
